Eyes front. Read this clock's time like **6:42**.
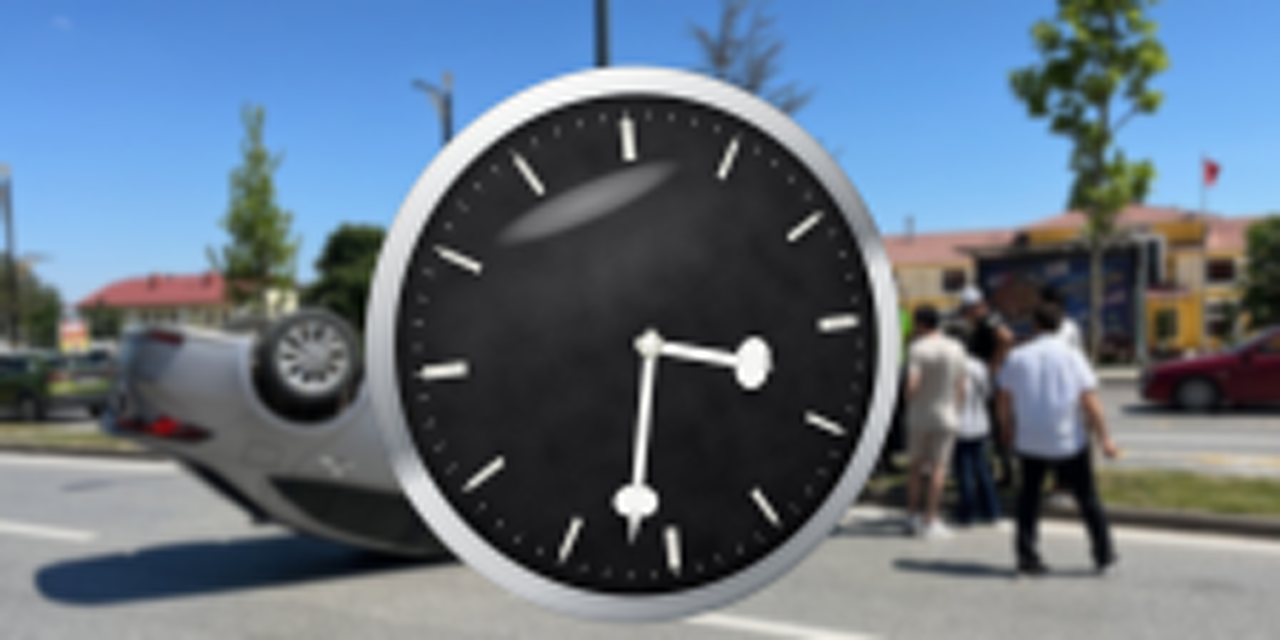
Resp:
**3:32**
